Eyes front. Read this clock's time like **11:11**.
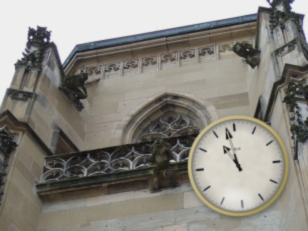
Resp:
**10:58**
